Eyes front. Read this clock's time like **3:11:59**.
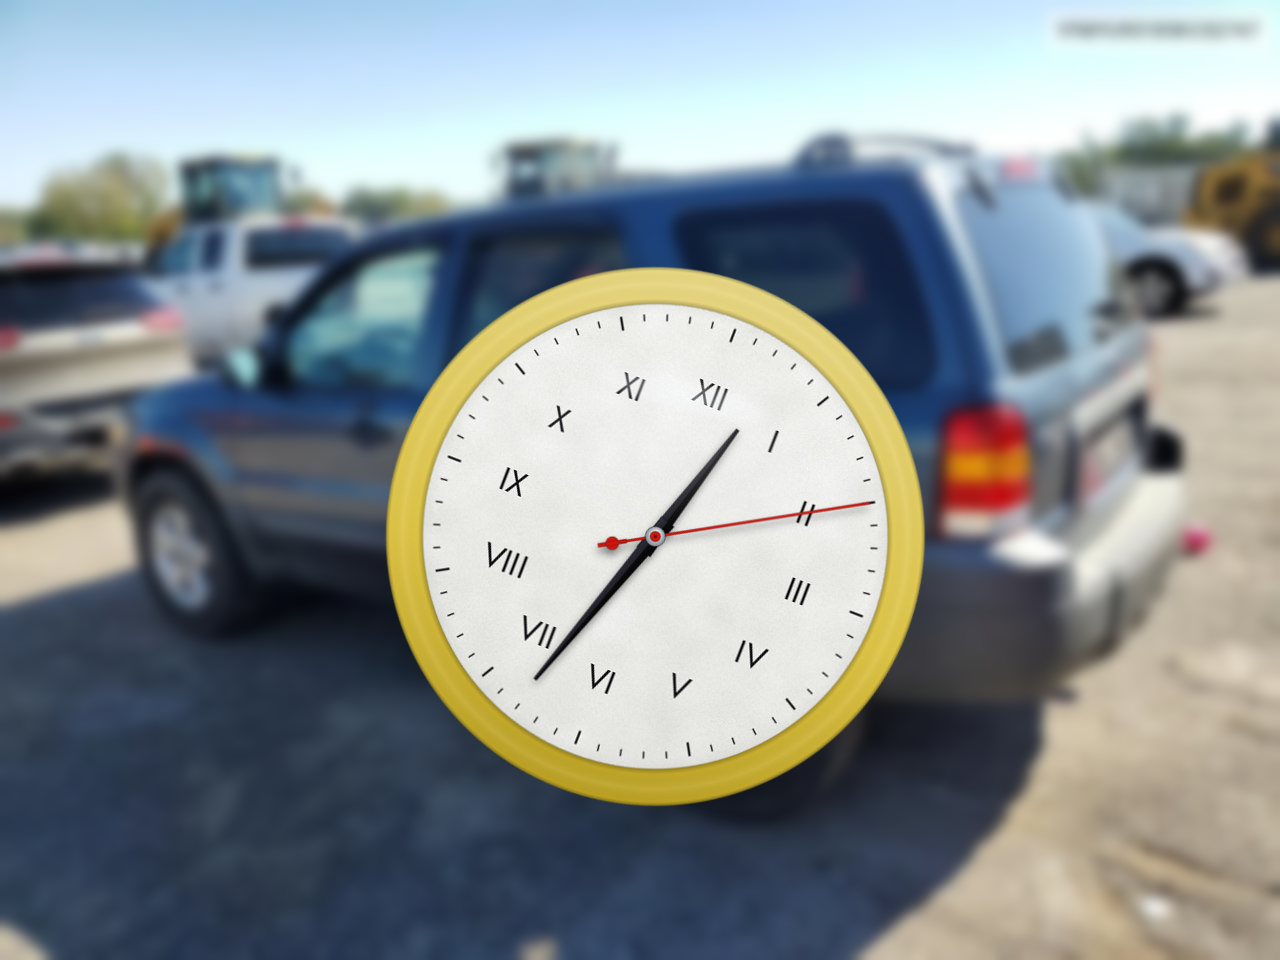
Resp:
**12:33:10**
